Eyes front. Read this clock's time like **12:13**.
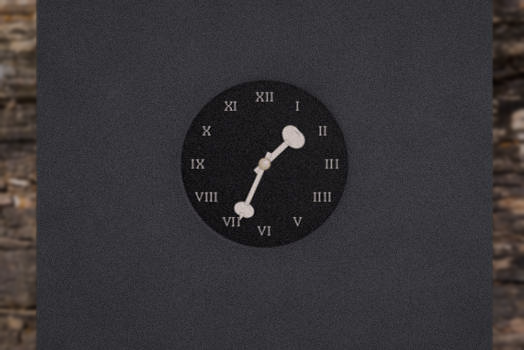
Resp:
**1:34**
